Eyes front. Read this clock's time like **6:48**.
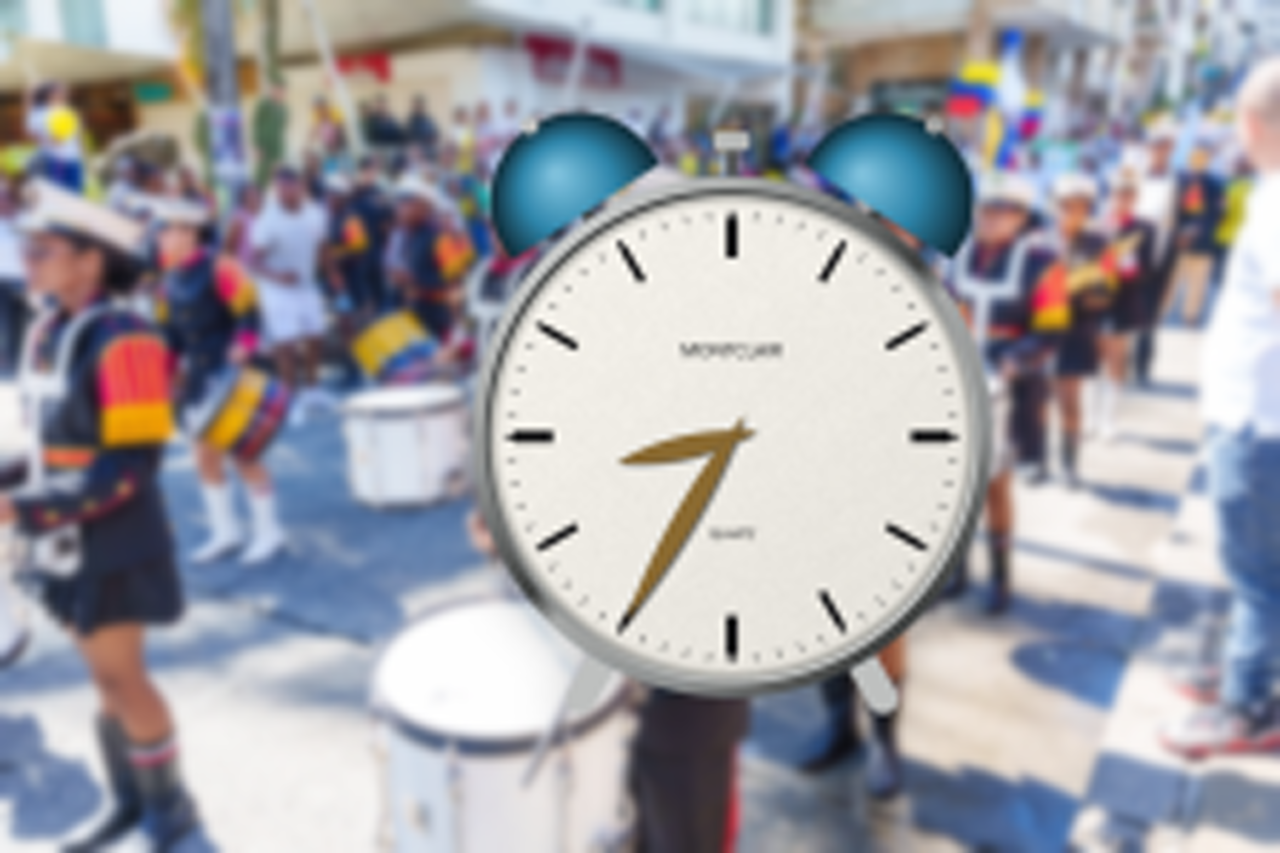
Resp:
**8:35**
